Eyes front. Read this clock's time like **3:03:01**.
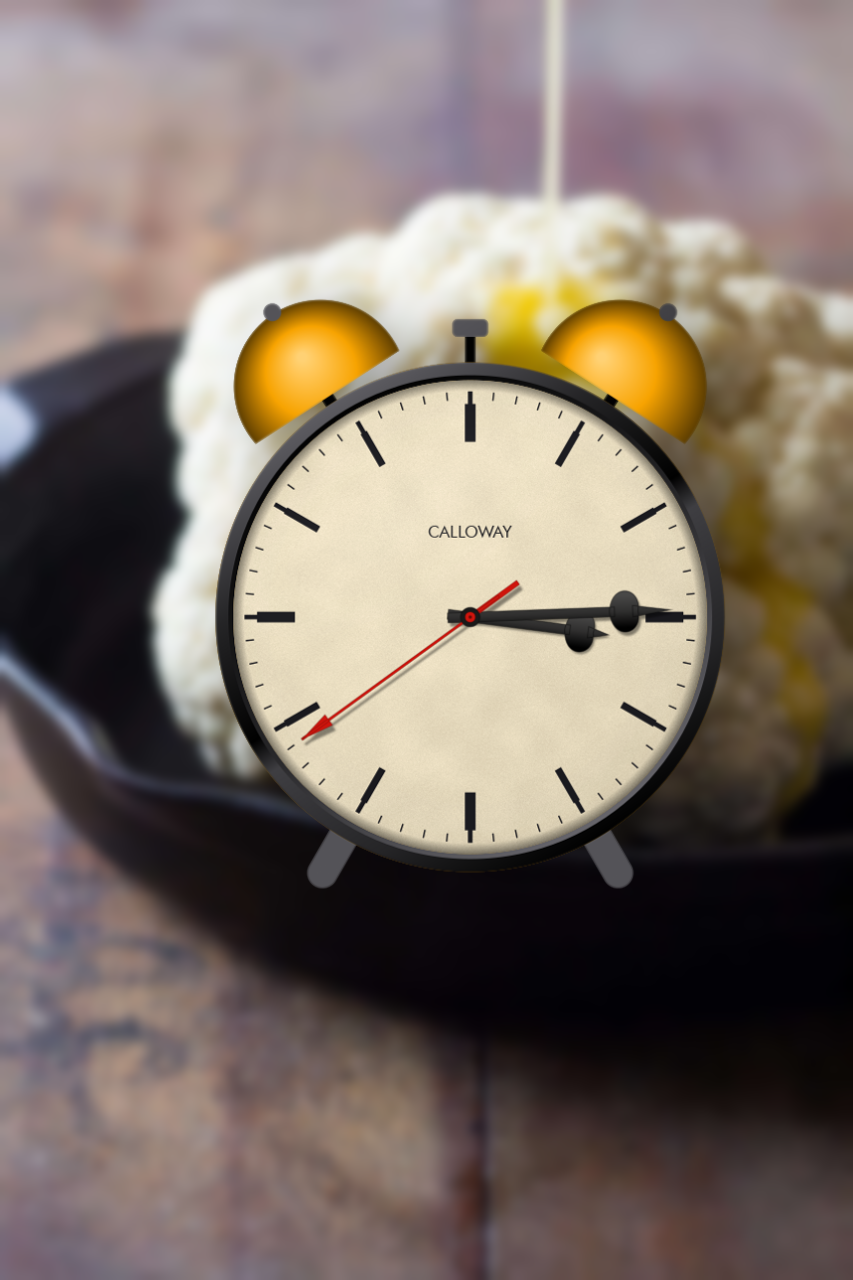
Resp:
**3:14:39**
